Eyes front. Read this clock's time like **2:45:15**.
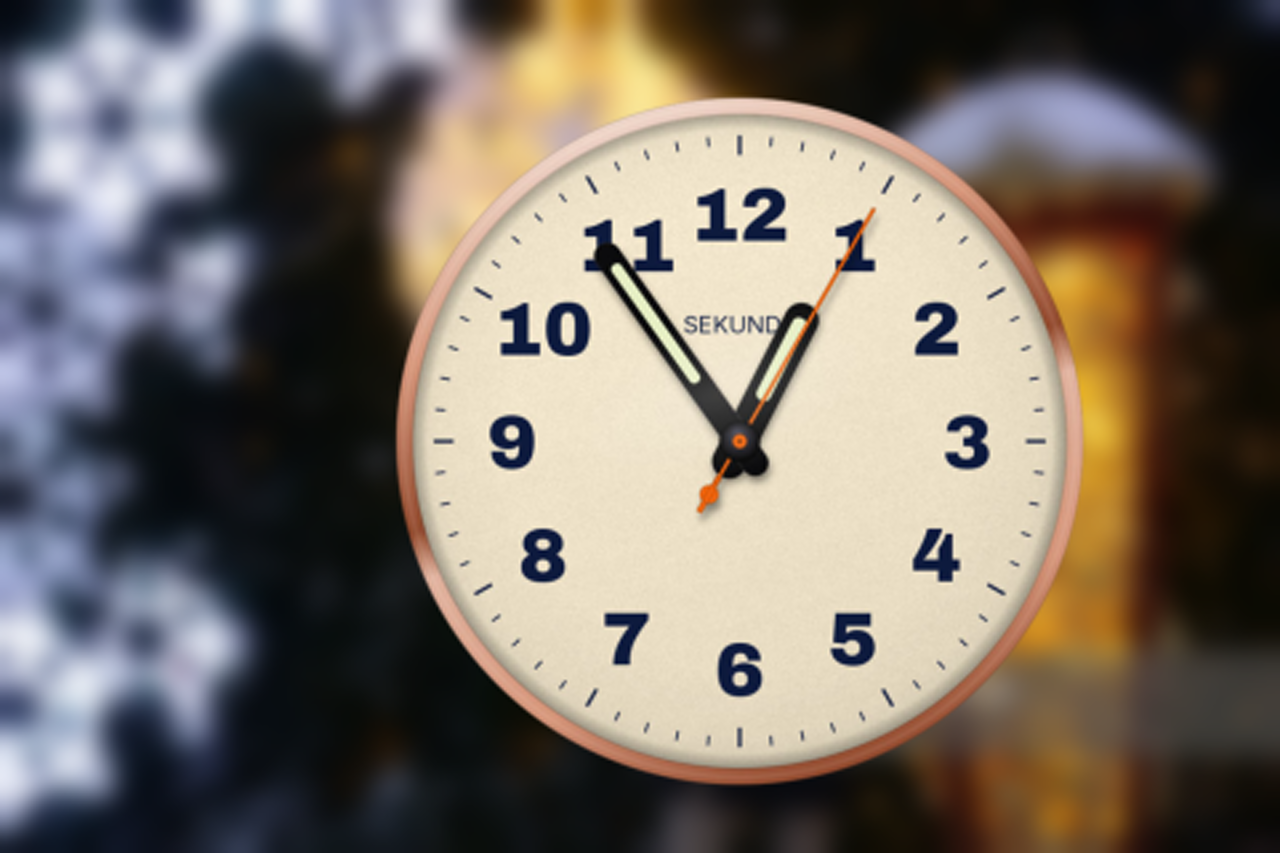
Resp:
**12:54:05**
